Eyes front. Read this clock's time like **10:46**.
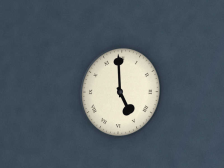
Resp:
**4:59**
